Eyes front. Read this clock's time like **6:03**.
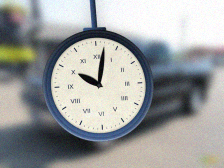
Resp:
**10:02**
